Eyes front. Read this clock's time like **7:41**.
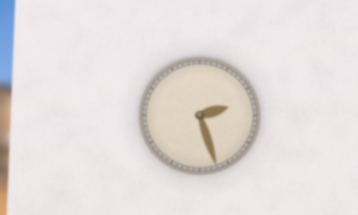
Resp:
**2:27**
